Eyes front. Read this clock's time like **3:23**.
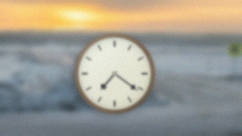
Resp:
**7:21**
